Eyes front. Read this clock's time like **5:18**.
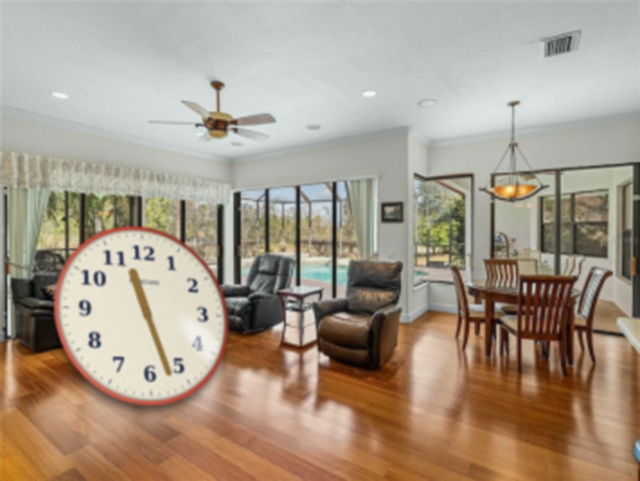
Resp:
**11:27**
